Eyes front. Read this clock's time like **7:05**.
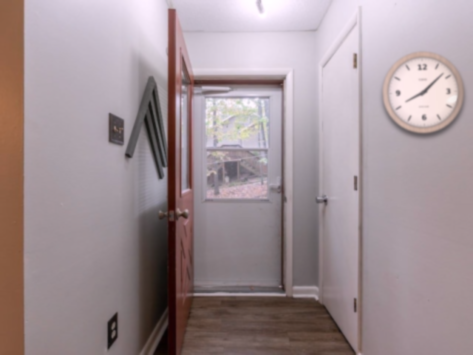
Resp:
**8:08**
